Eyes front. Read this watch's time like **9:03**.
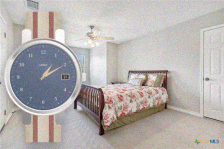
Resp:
**1:10**
